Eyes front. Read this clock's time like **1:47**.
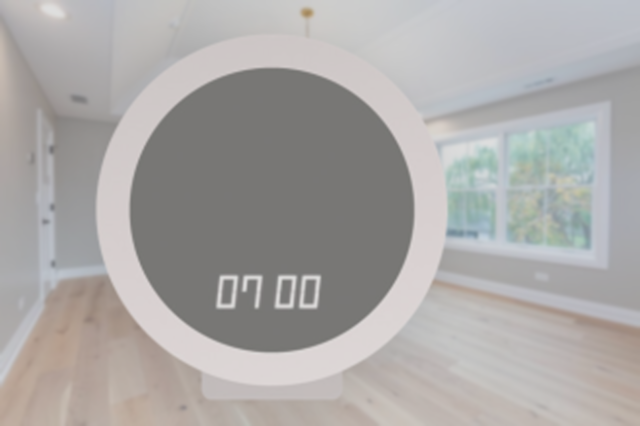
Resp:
**7:00**
